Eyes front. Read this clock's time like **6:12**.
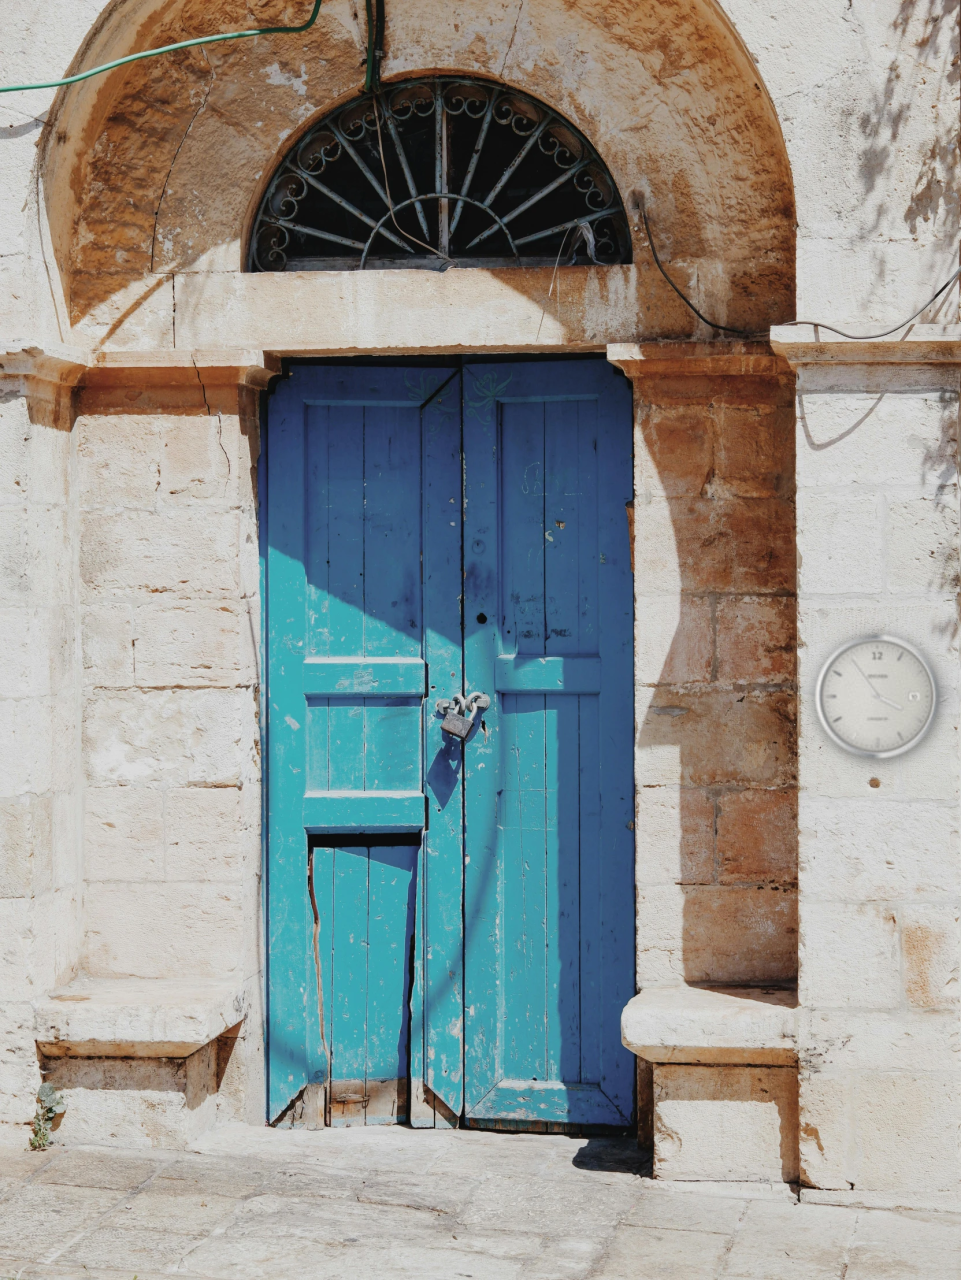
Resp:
**3:54**
